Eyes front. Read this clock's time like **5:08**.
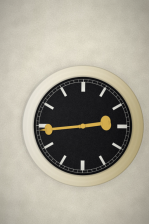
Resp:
**2:44**
